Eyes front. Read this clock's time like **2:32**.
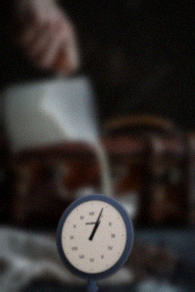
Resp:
**1:04**
